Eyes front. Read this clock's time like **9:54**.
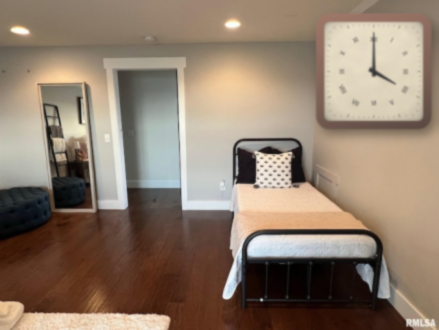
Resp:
**4:00**
